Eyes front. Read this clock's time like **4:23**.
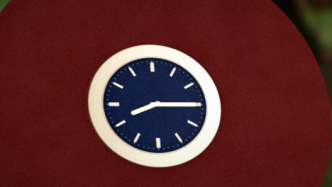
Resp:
**8:15**
